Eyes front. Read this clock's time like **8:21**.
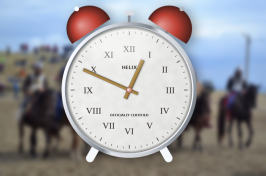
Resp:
**12:49**
